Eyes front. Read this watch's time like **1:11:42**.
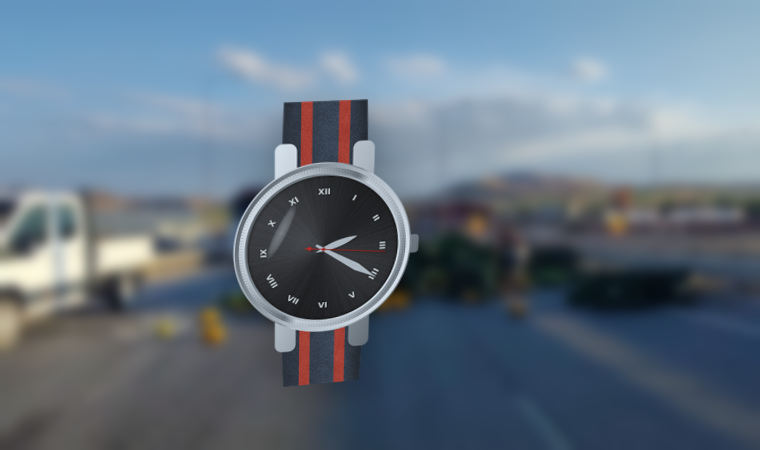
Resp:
**2:20:16**
